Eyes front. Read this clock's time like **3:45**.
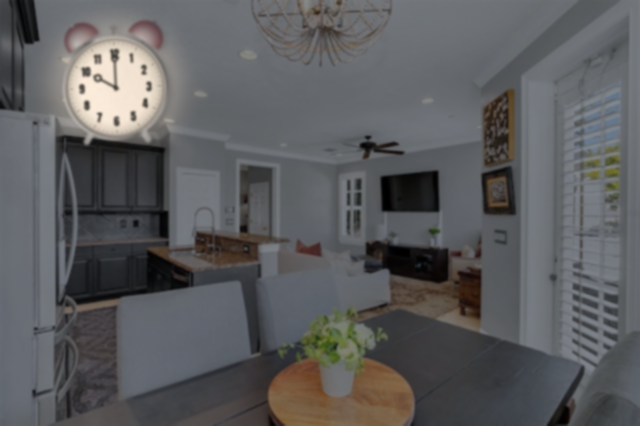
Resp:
**10:00**
